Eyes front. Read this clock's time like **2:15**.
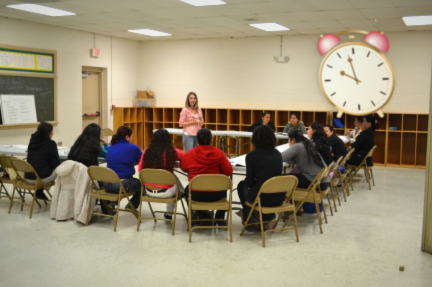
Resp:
**9:58**
